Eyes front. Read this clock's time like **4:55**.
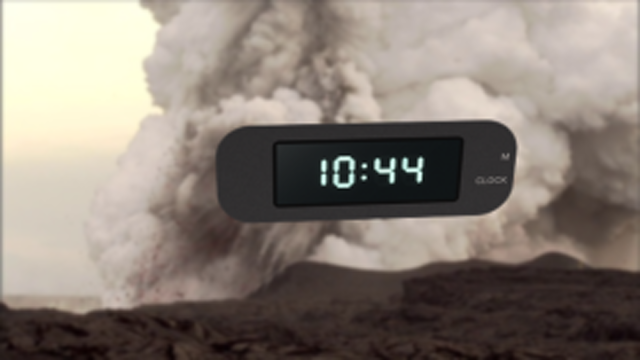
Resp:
**10:44**
